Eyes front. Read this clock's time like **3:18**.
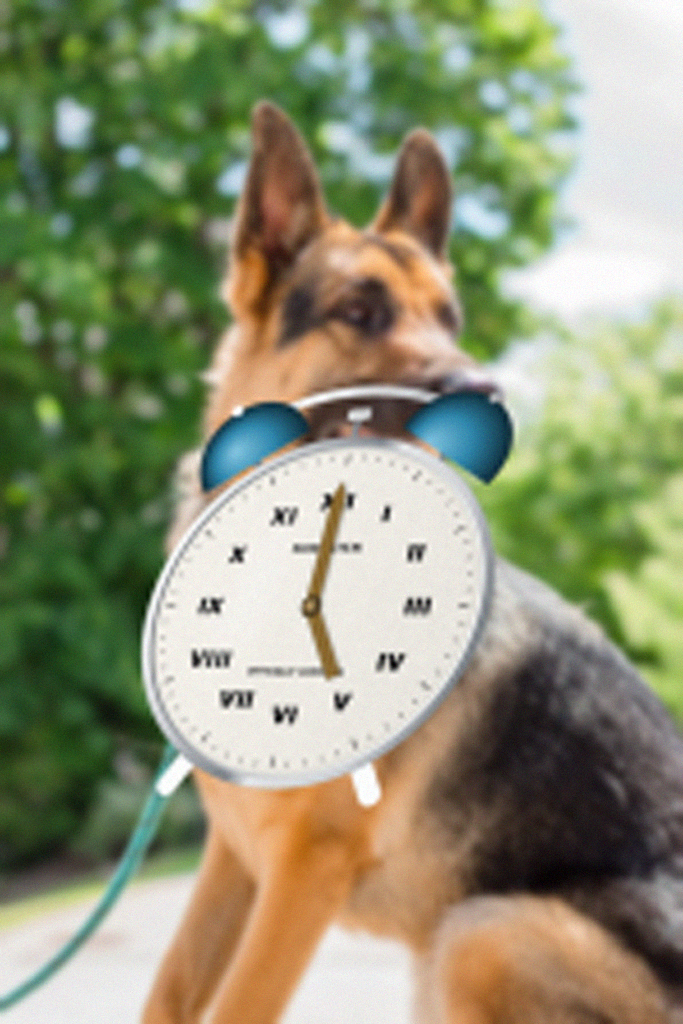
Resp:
**5:00**
